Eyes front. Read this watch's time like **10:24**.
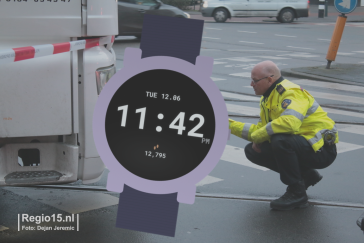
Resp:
**11:42**
